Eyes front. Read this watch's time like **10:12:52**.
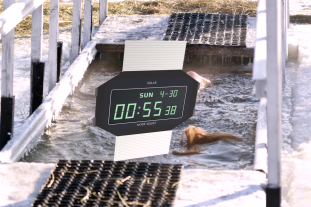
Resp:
**0:55:38**
